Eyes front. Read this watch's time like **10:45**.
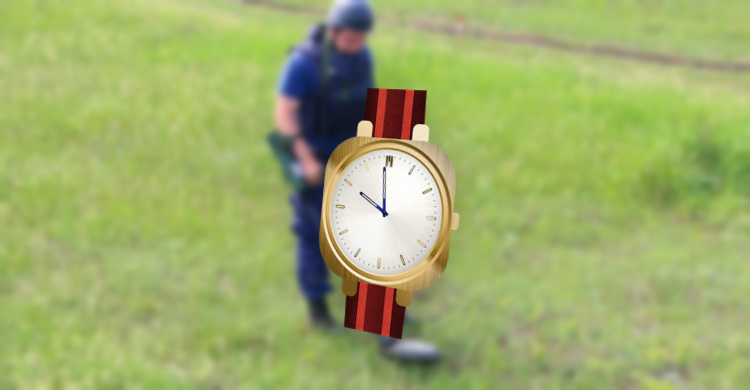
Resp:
**9:59**
